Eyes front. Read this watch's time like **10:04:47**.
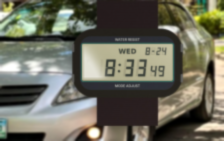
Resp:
**8:33:49**
